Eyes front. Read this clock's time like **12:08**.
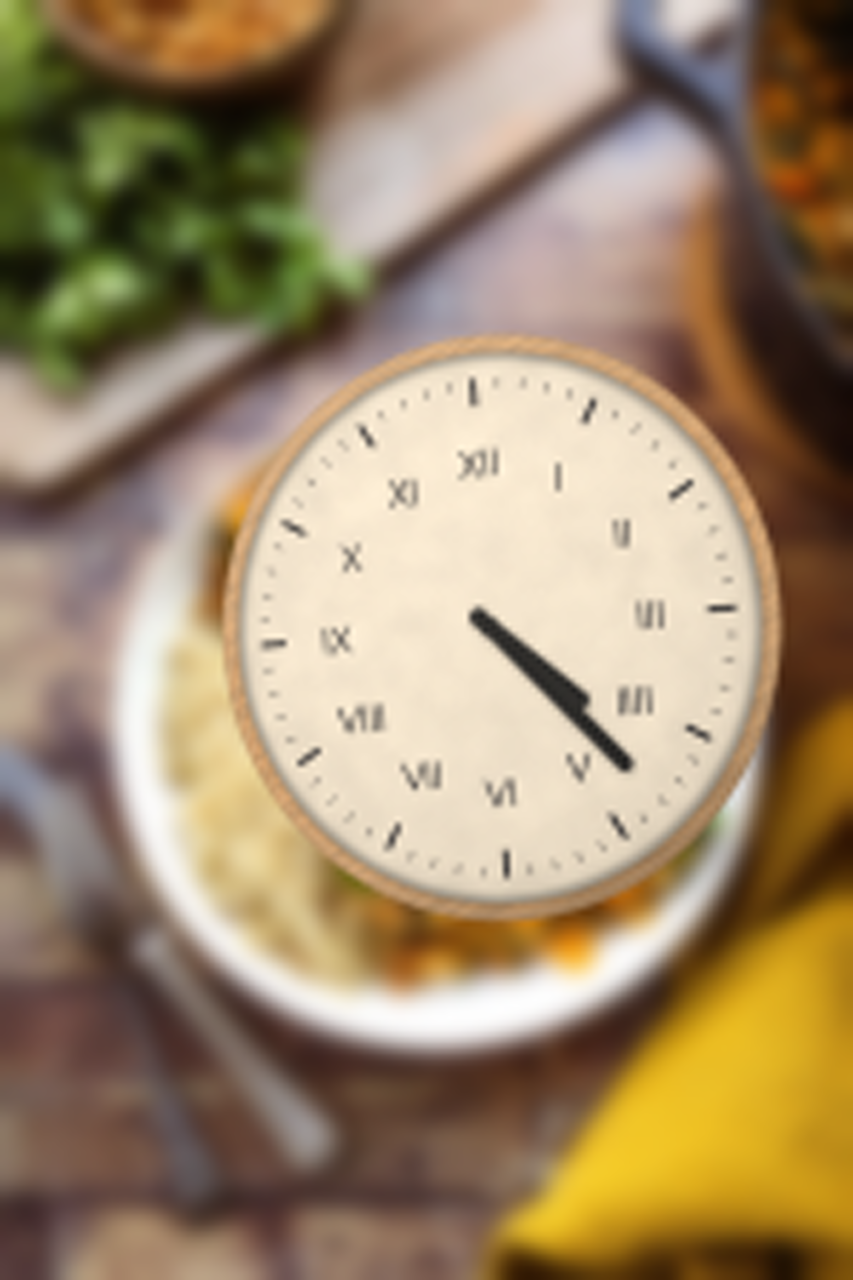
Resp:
**4:23**
